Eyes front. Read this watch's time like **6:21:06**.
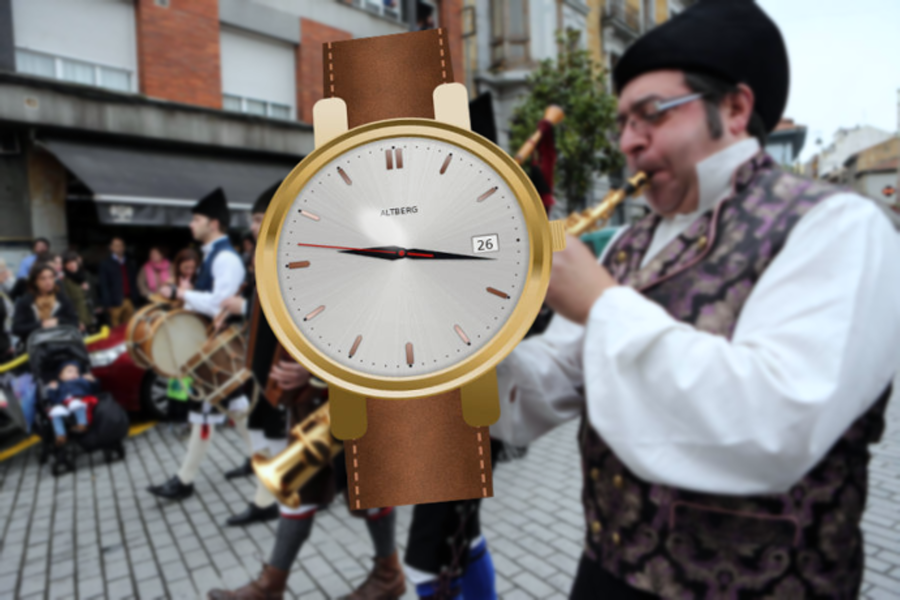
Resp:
**9:16:47**
